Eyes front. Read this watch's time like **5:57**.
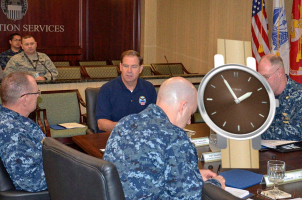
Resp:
**1:55**
